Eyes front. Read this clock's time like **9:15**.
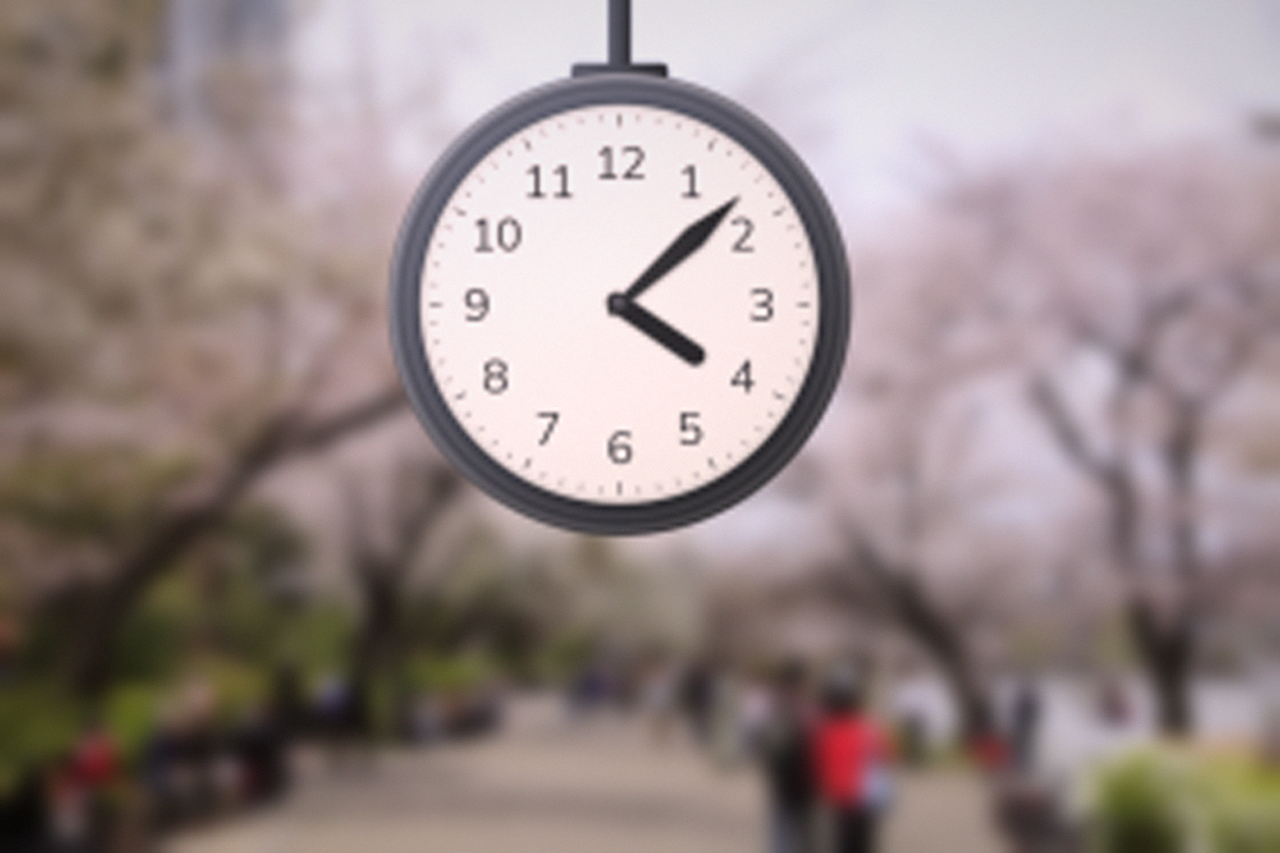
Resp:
**4:08**
